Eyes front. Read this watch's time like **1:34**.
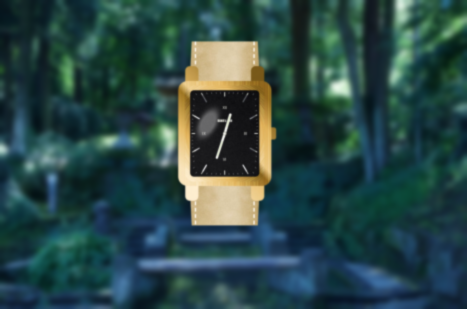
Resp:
**12:33**
